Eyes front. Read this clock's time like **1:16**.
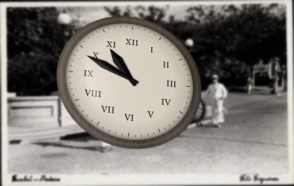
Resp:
**10:49**
